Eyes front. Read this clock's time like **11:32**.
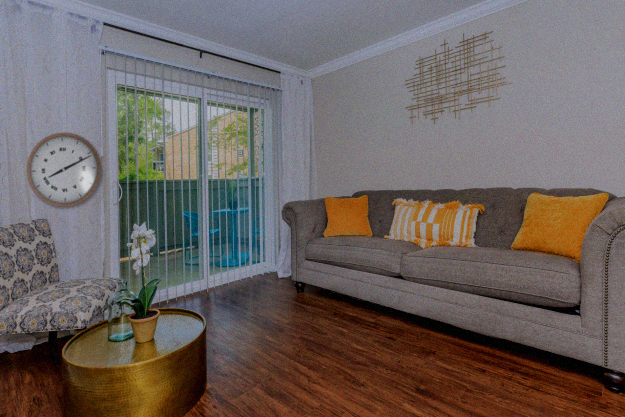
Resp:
**8:11**
